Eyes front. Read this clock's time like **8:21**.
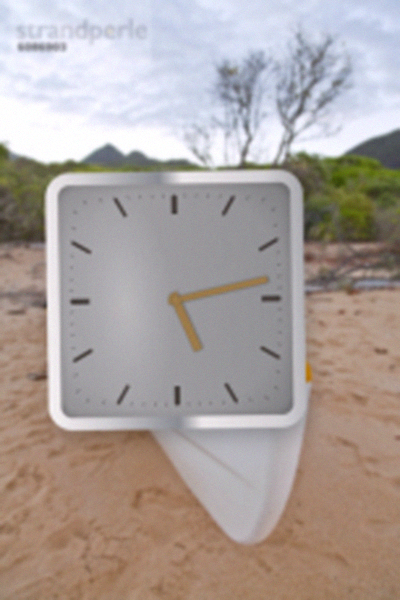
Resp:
**5:13**
